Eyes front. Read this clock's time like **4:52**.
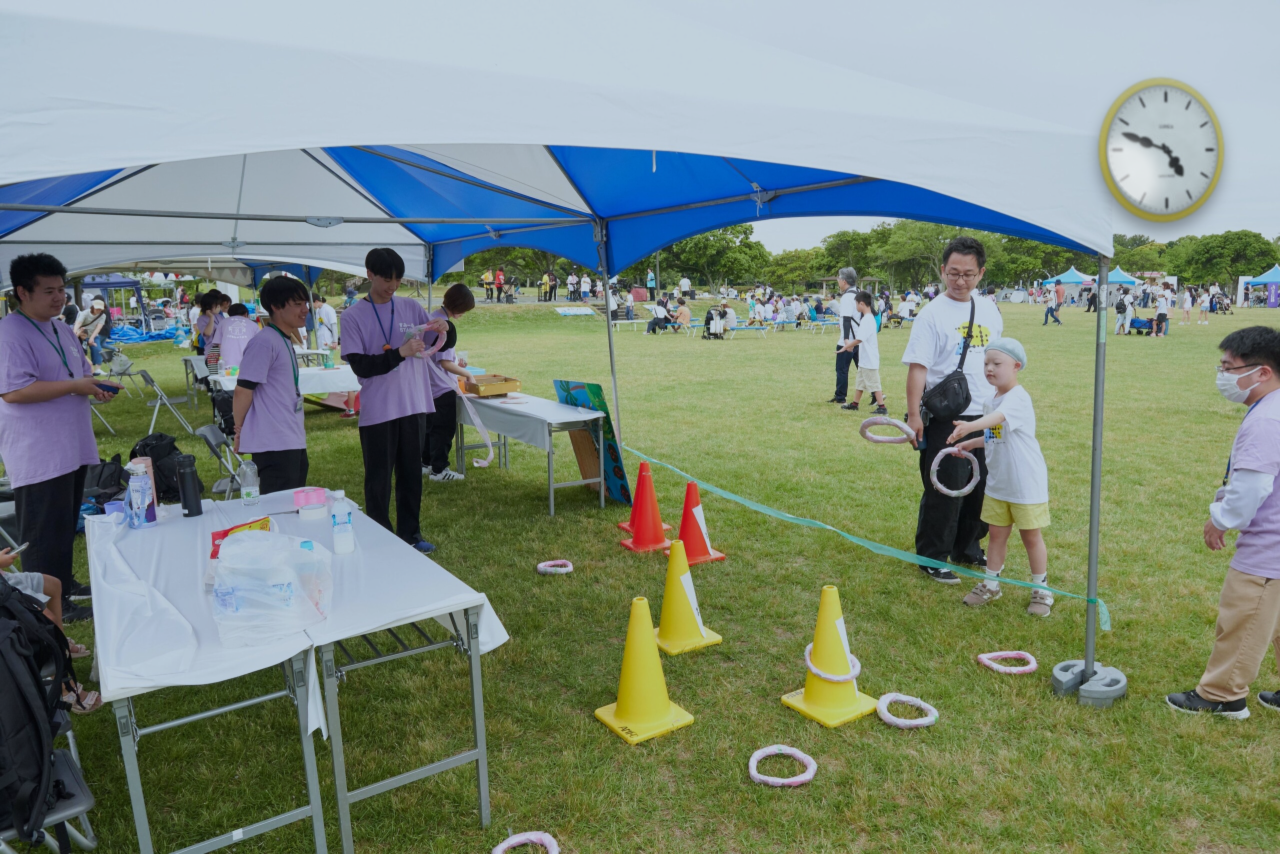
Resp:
**4:48**
